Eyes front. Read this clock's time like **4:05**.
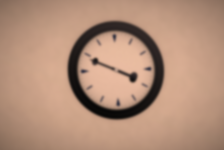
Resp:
**3:49**
